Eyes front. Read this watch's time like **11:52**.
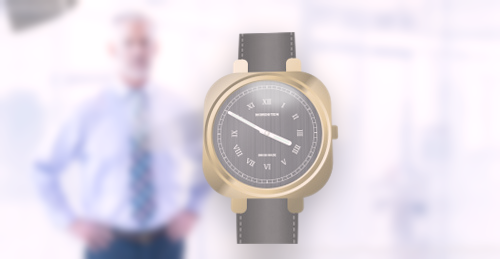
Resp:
**3:50**
